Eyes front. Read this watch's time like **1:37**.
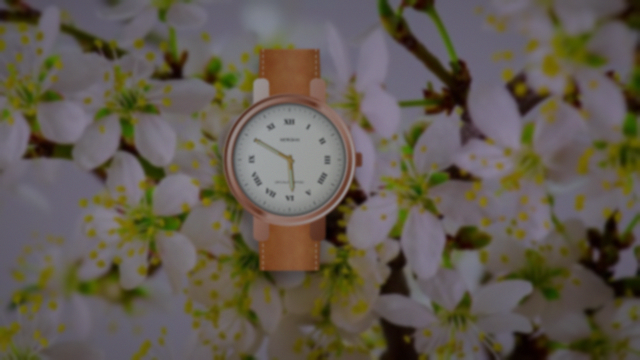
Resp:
**5:50**
